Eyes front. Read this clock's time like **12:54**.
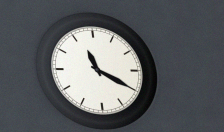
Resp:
**11:20**
